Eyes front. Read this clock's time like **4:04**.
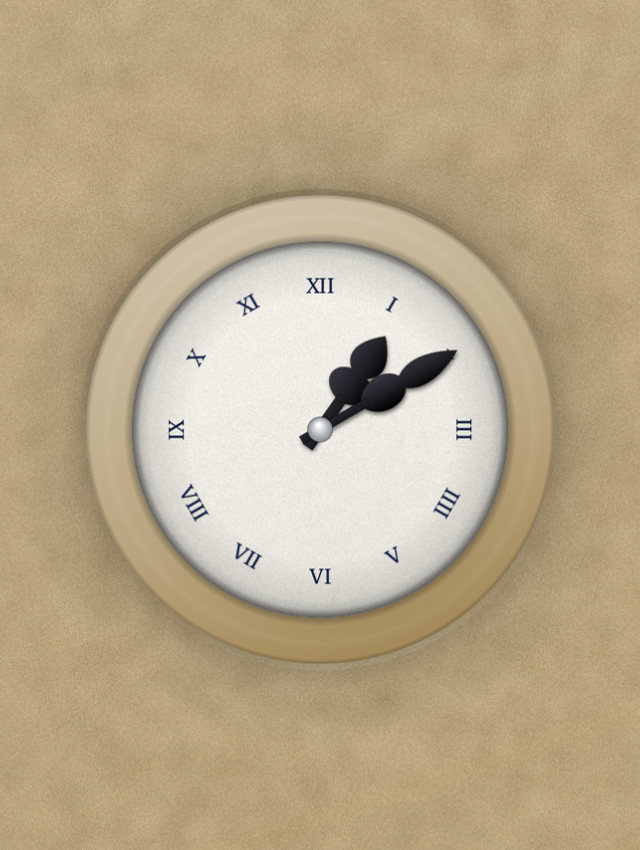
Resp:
**1:10**
